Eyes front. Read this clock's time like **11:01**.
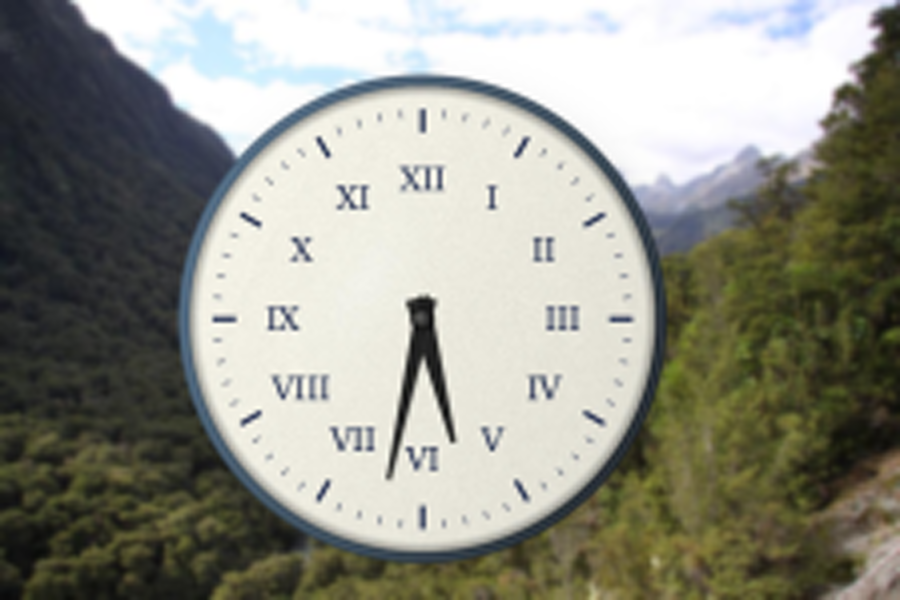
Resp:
**5:32**
